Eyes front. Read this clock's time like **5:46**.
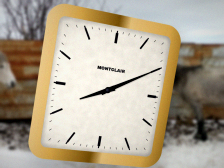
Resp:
**8:10**
